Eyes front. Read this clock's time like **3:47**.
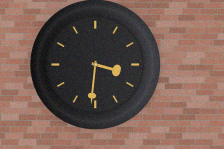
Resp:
**3:31**
